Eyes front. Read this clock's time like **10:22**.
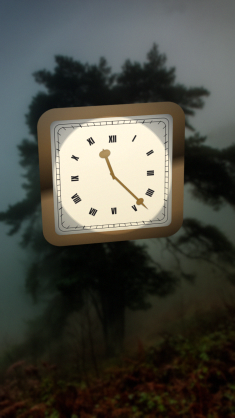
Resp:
**11:23**
